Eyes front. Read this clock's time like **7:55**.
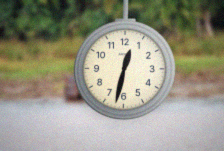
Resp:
**12:32**
